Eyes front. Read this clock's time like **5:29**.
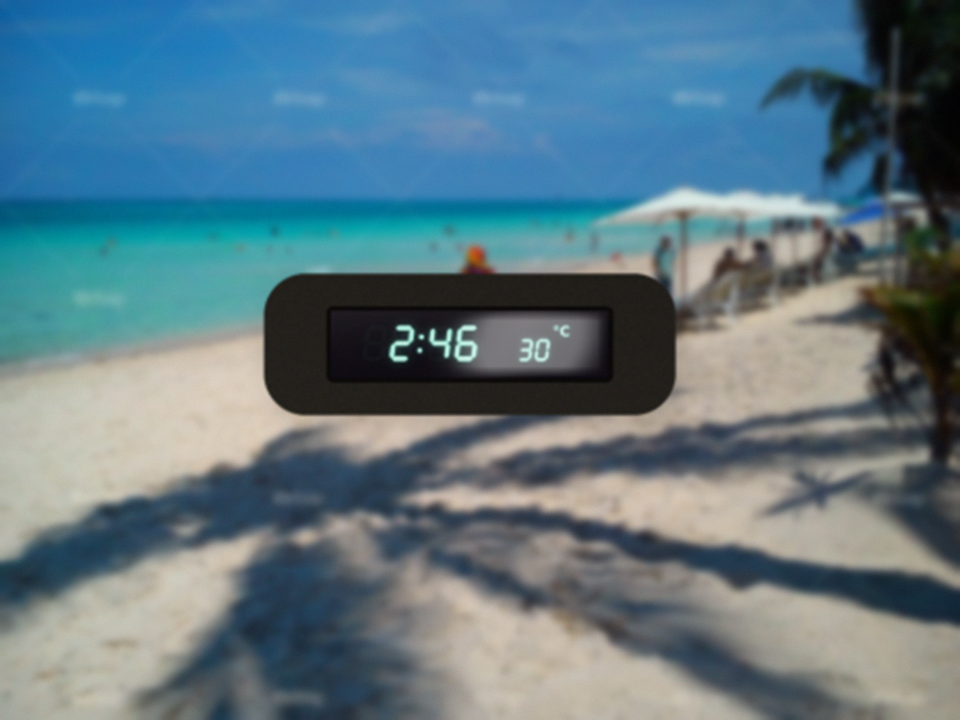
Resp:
**2:46**
